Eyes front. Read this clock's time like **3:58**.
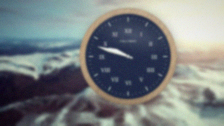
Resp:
**9:48**
